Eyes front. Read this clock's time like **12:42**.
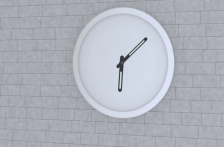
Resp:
**6:08**
